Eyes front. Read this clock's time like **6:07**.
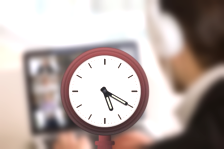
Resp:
**5:20**
